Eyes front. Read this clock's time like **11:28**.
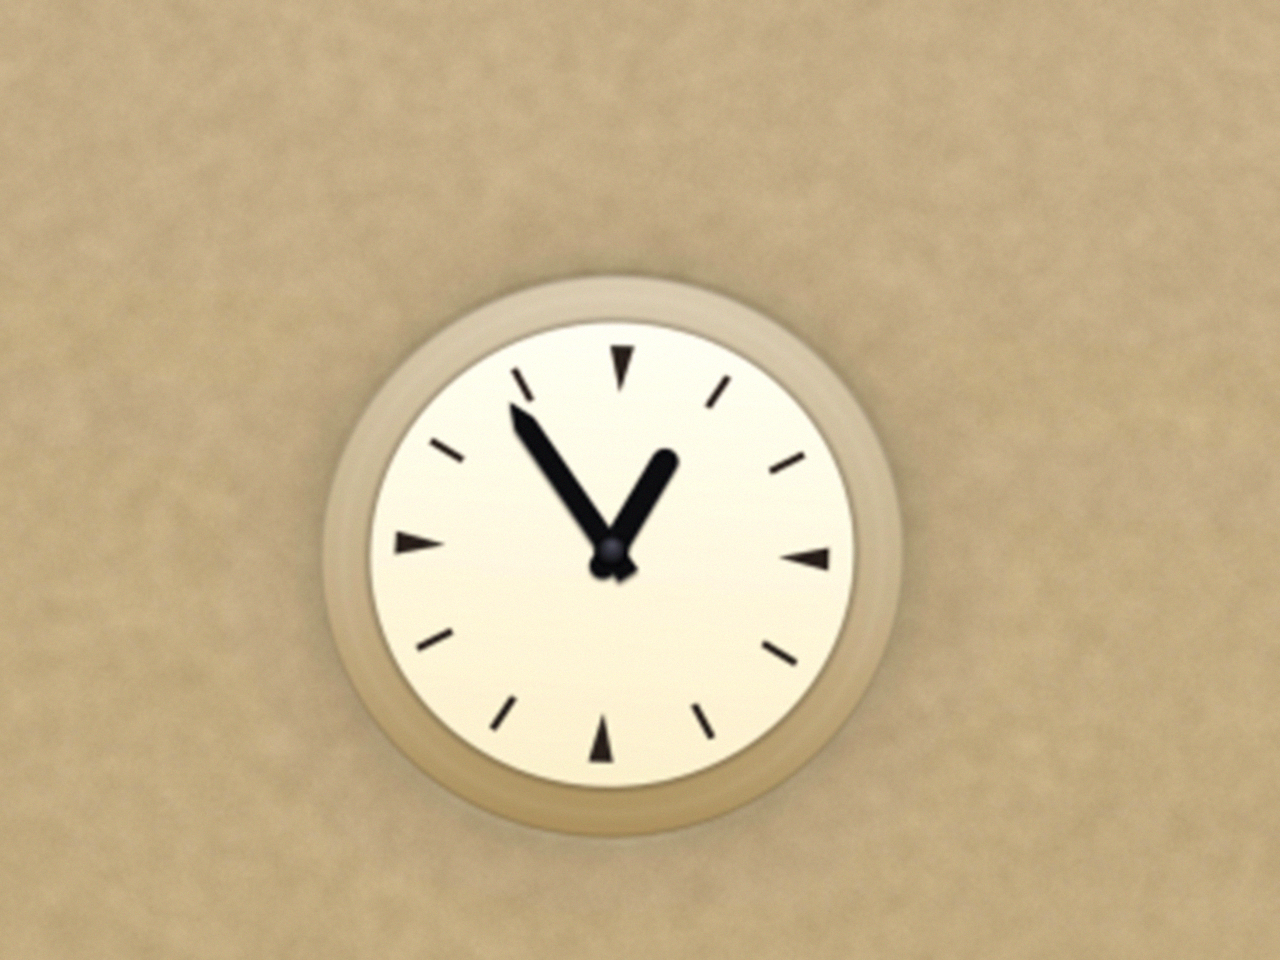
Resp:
**12:54**
